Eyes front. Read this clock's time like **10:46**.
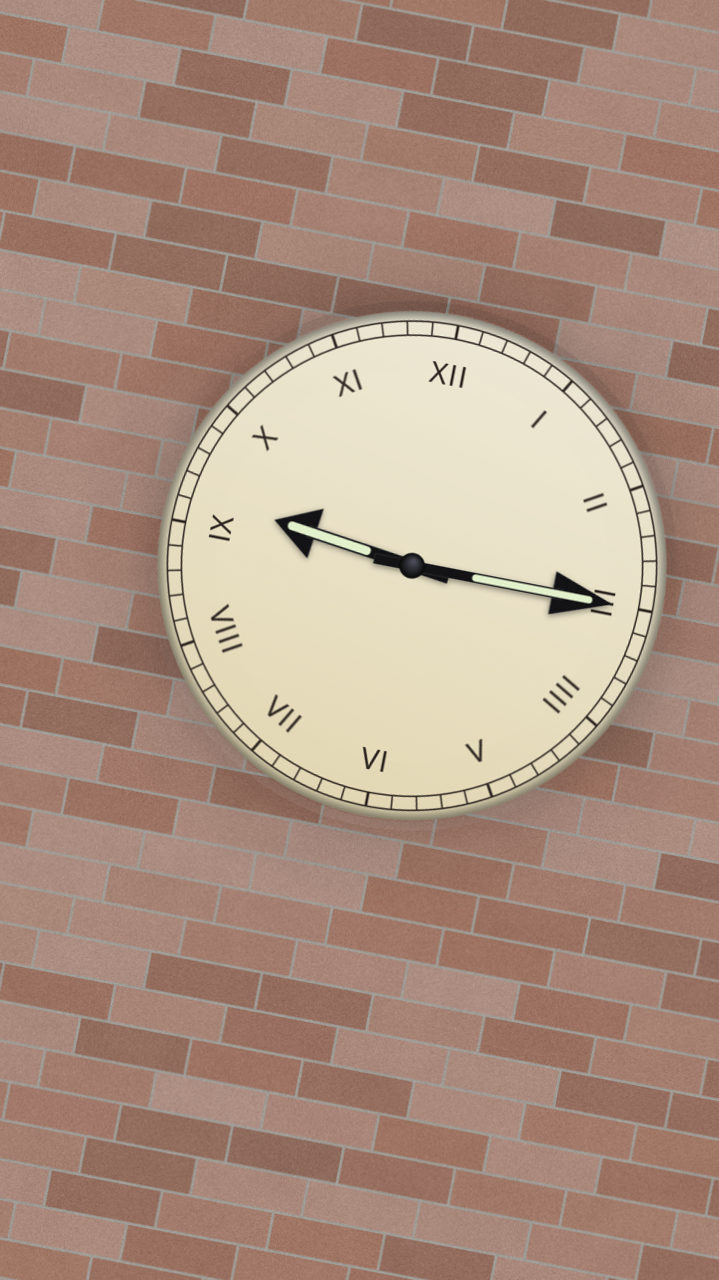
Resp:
**9:15**
